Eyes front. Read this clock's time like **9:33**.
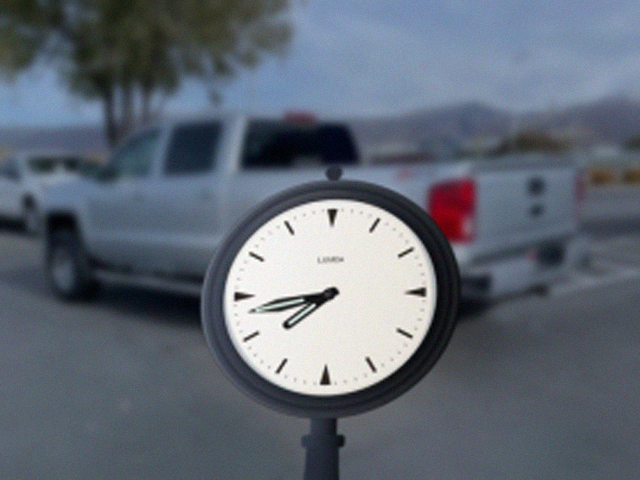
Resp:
**7:43**
